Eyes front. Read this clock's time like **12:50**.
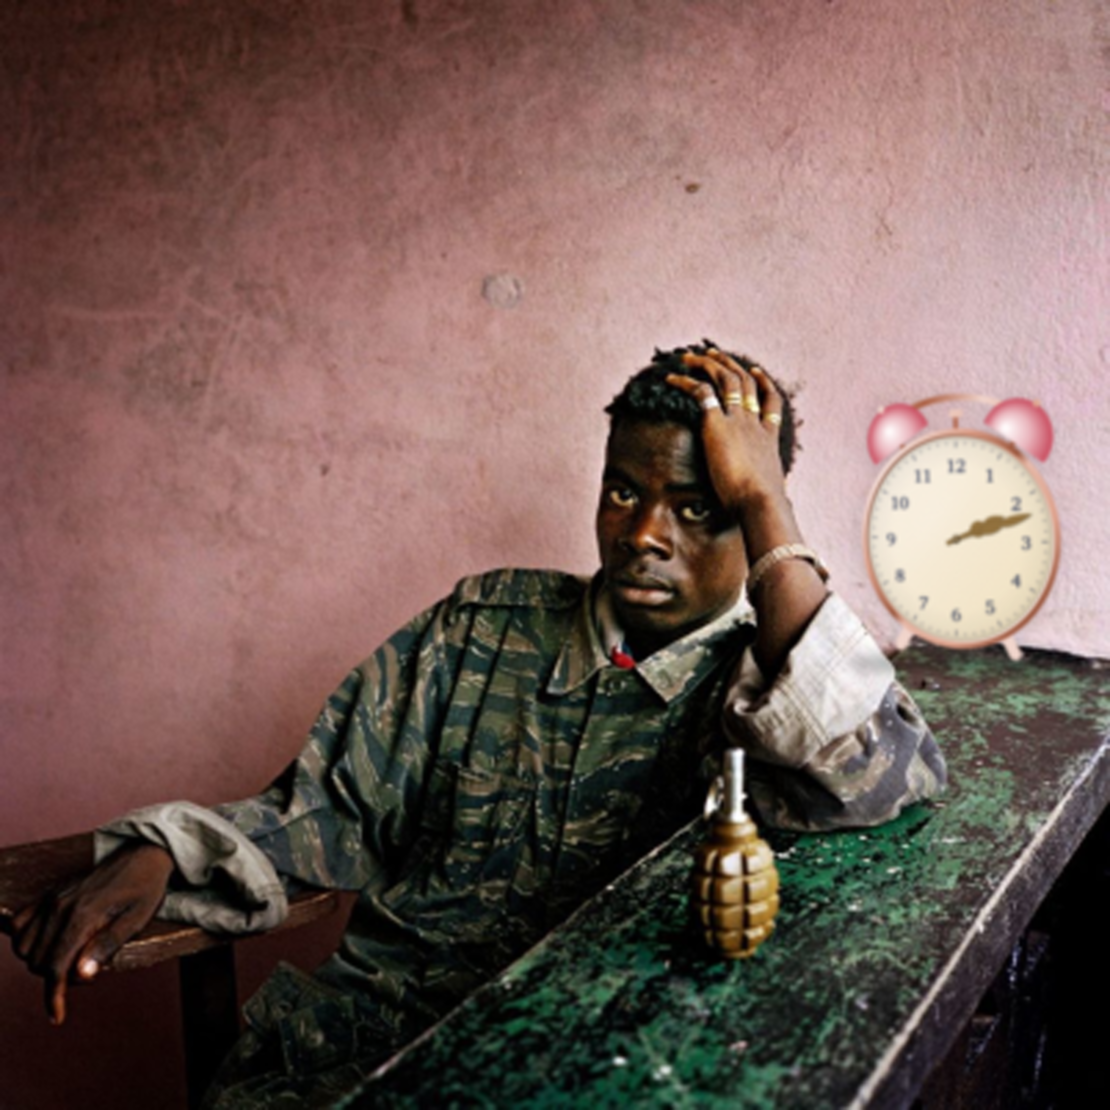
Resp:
**2:12**
